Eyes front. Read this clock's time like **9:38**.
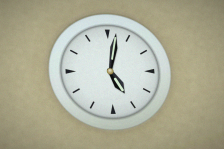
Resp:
**5:02**
